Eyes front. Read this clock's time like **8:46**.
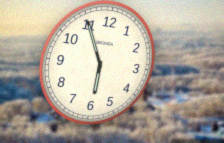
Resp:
**5:55**
